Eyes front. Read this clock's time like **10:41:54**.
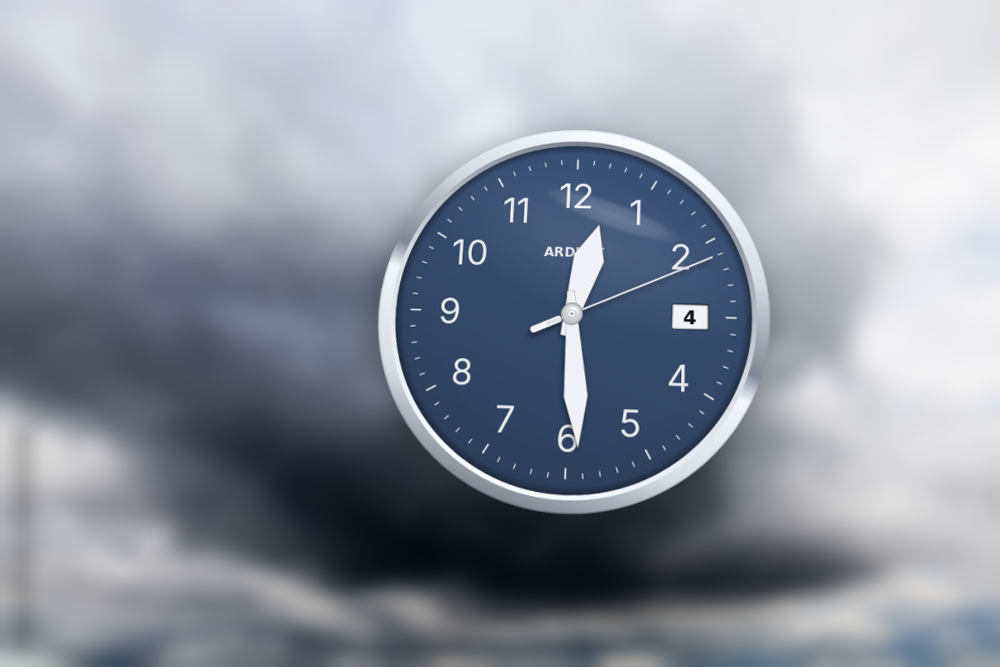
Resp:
**12:29:11**
